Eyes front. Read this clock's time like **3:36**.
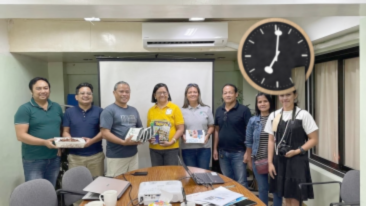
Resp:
**7:01**
